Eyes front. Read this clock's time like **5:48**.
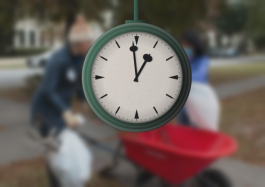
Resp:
**12:59**
